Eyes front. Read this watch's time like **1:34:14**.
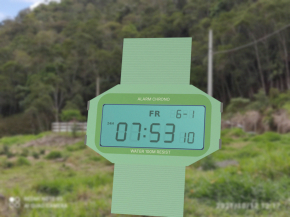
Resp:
**7:53:10**
